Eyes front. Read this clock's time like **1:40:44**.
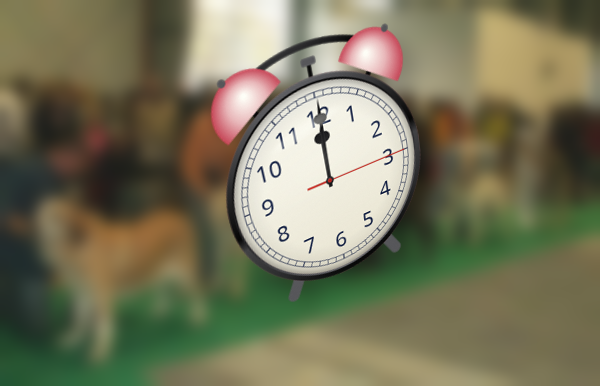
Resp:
**12:00:15**
